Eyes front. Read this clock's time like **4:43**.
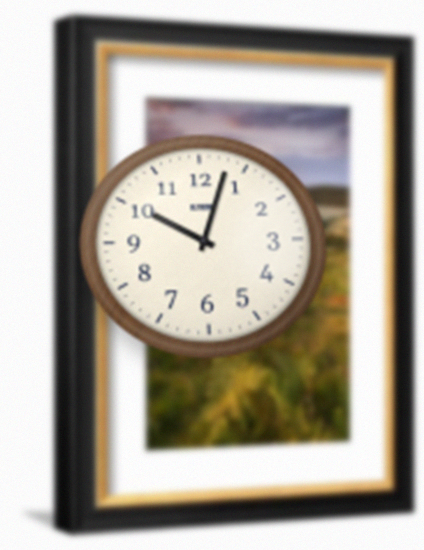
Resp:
**10:03**
